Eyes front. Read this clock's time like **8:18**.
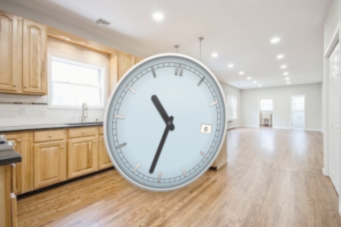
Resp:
**10:32**
